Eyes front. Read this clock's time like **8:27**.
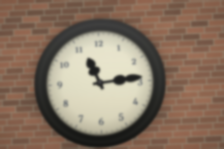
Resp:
**11:14**
